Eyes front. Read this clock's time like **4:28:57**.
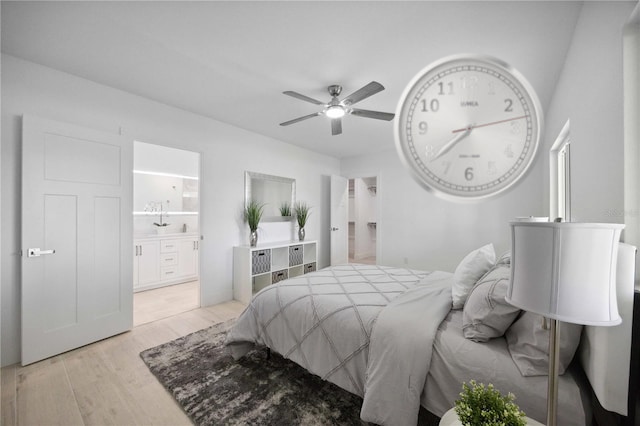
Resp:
**7:38:13**
